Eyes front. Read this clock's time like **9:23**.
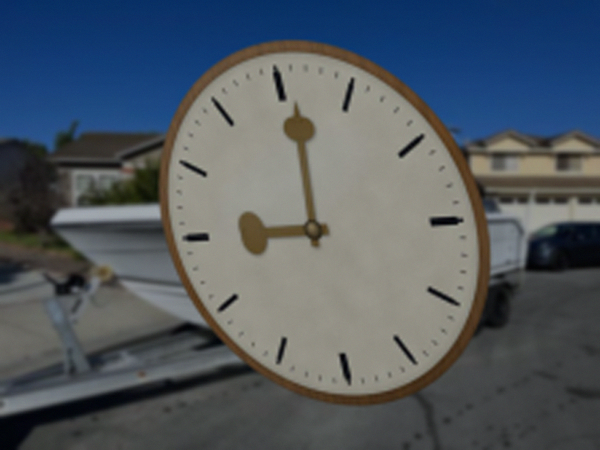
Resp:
**9:01**
